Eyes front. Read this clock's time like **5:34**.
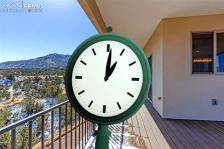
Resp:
**1:01**
